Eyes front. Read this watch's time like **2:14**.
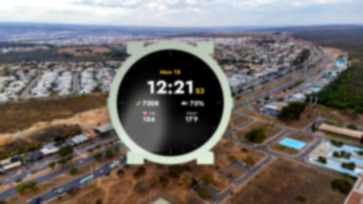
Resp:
**12:21**
